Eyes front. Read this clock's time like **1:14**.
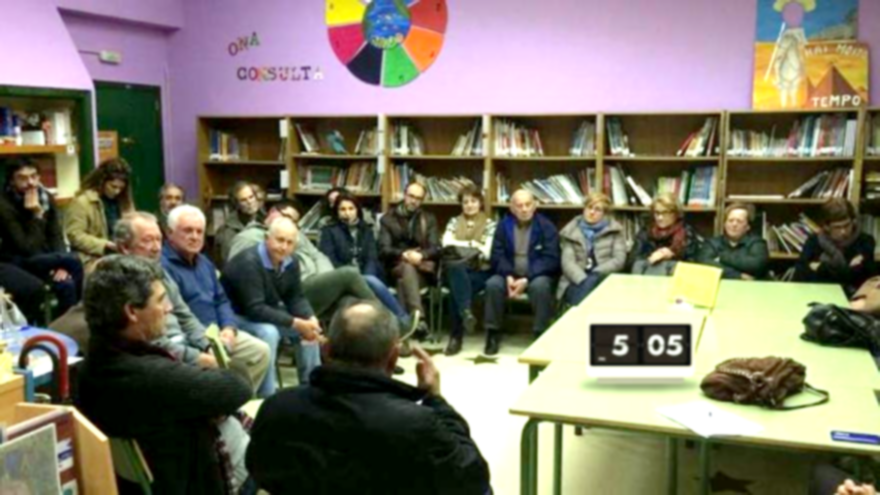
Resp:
**5:05**
